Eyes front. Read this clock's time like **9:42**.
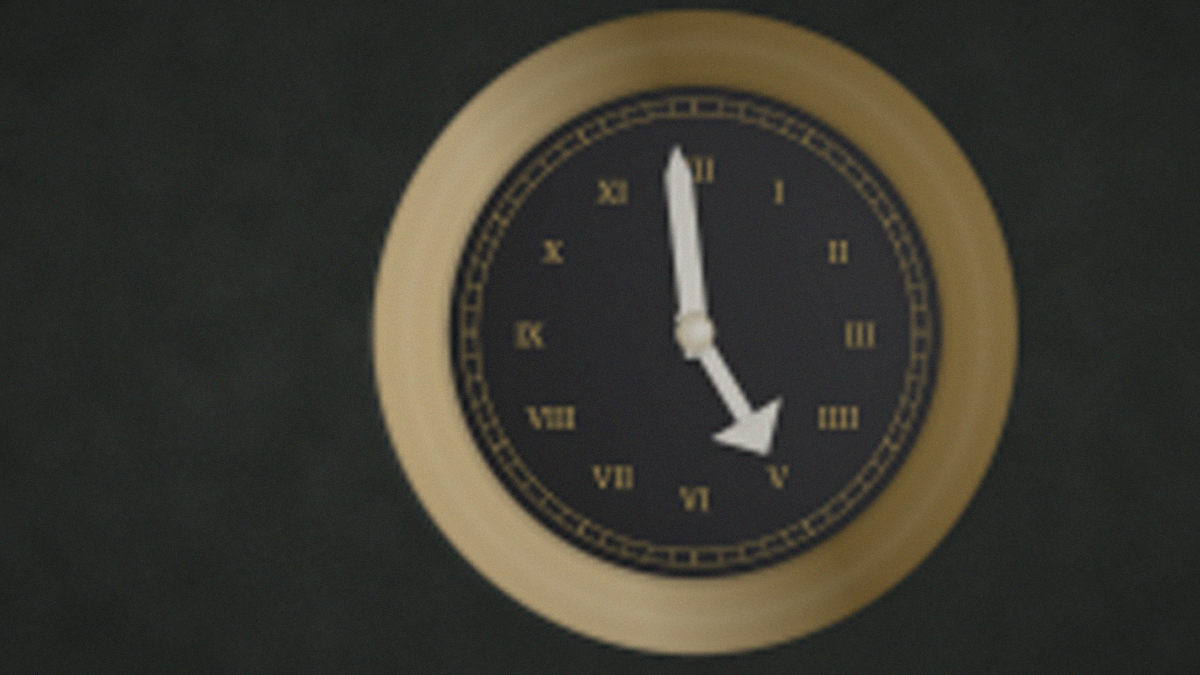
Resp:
**4:59**
